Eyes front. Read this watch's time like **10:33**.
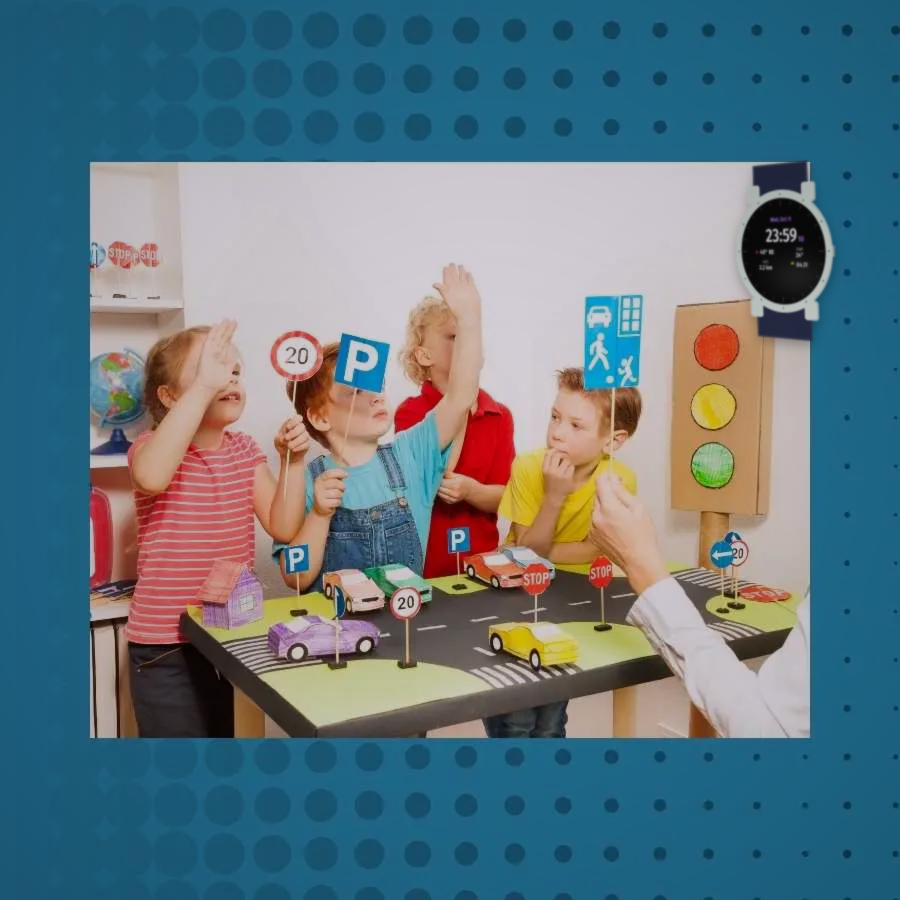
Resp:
**23:59**
